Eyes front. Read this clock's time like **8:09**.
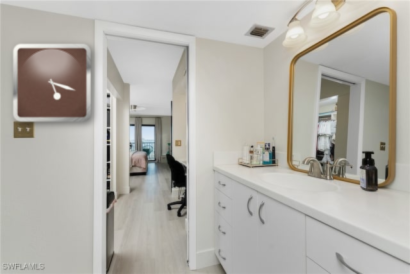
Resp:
**5:18**
